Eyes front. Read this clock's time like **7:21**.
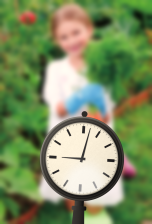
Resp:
**9:02**
